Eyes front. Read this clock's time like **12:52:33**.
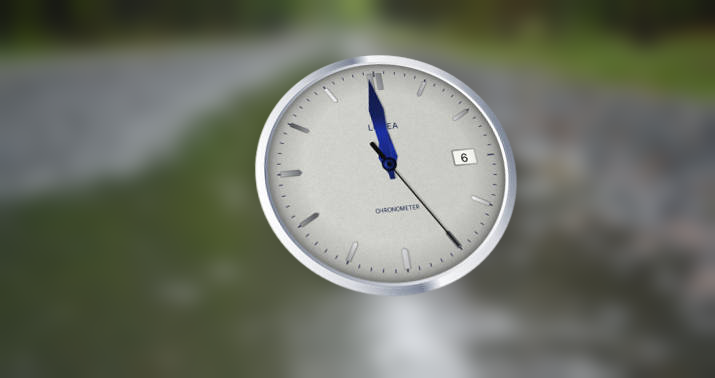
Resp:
**11:59:25**
